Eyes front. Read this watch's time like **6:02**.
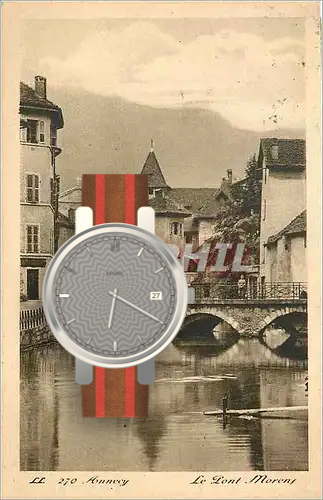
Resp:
**6:20**
